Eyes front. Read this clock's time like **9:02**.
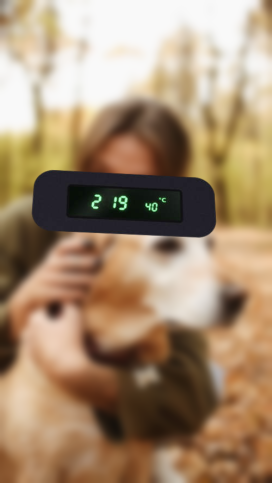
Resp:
**2:19**
